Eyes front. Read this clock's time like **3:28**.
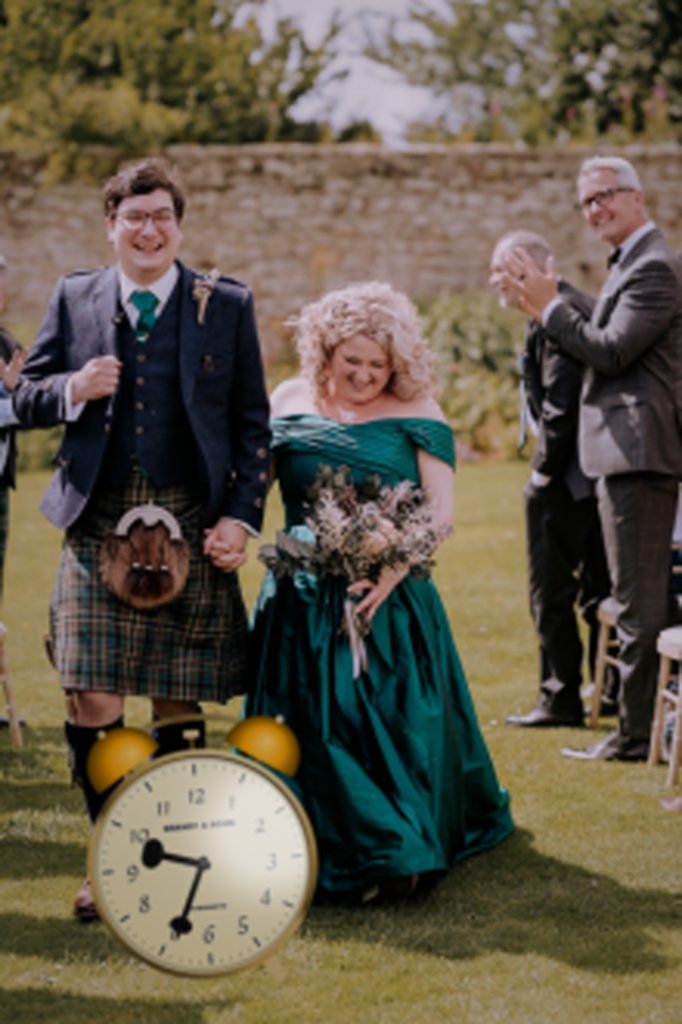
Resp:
**9:34**
